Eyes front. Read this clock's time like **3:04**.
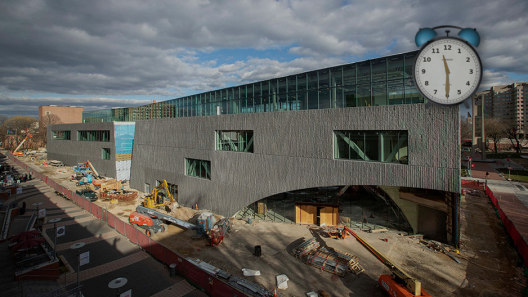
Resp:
**11:30**
